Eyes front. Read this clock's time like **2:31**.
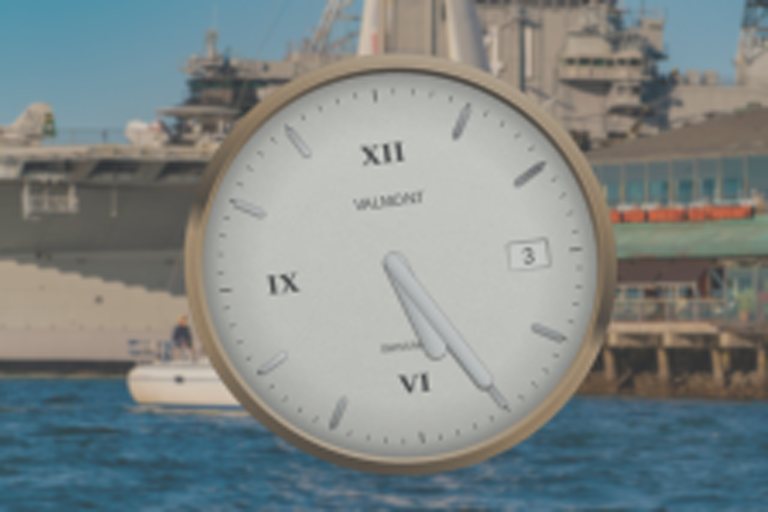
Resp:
**5:25**
